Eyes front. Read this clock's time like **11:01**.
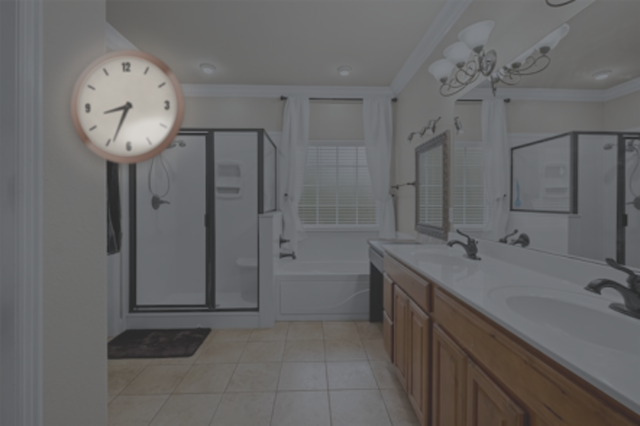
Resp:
**8:34**
